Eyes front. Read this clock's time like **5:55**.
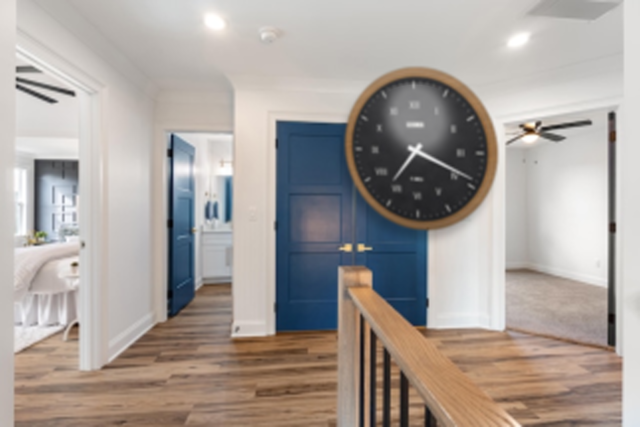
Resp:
**7:19**
